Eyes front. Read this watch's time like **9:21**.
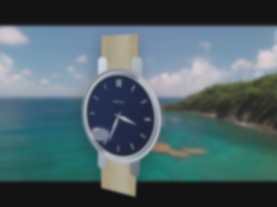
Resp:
**3:34**
